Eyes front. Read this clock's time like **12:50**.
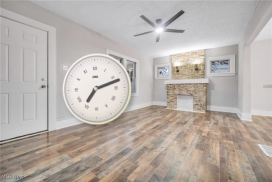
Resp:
**7:12**
